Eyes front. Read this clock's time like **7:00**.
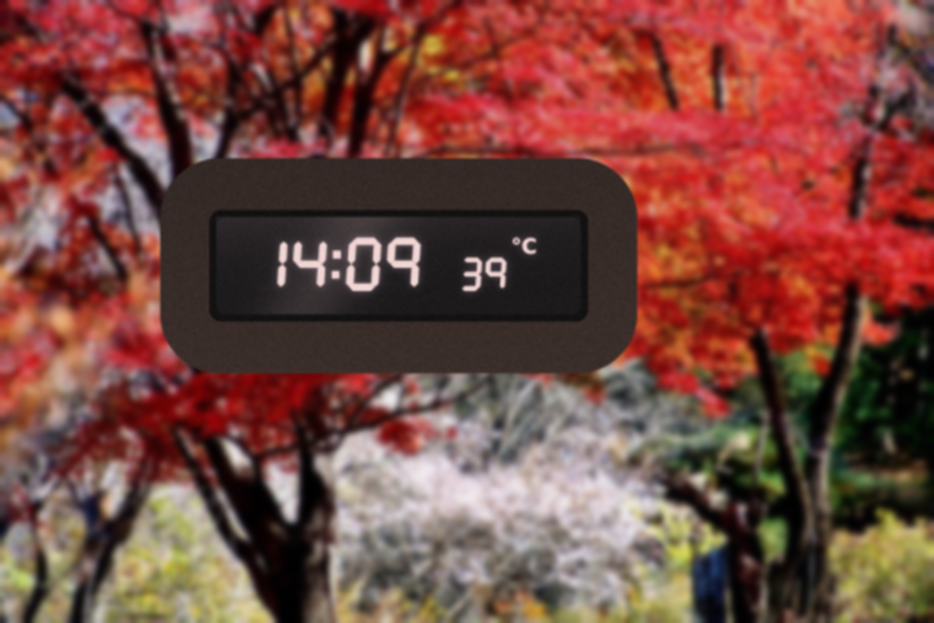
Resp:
**14:09**
